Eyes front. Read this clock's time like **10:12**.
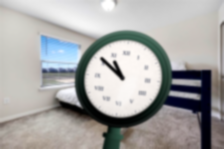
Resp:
**10:51**
